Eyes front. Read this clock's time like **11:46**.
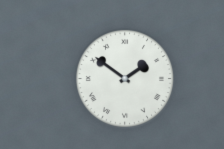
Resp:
**1:51**
